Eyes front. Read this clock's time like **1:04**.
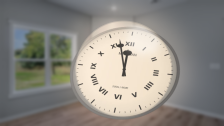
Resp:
**11:57**
